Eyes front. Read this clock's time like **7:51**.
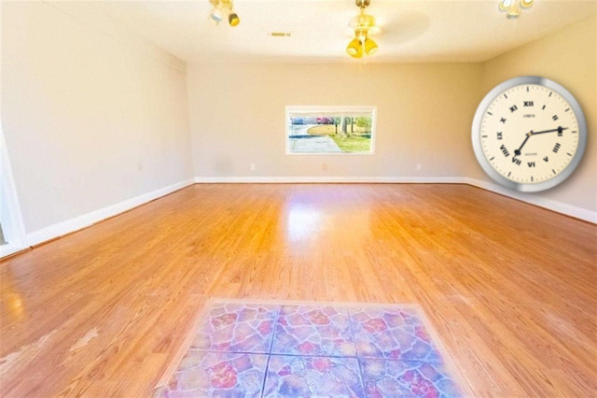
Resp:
**7:14**
